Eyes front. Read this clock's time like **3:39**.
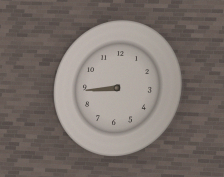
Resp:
**8:44**
